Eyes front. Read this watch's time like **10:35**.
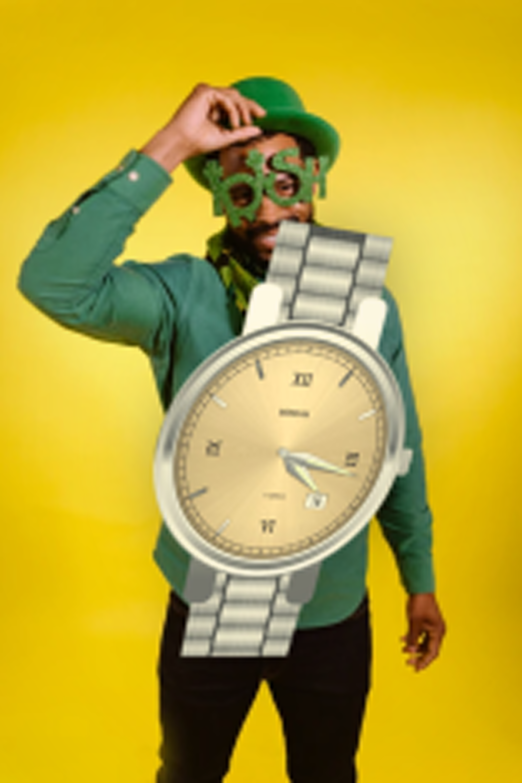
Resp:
**4:17**
